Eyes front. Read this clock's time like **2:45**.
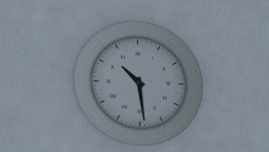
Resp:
**10:29**
